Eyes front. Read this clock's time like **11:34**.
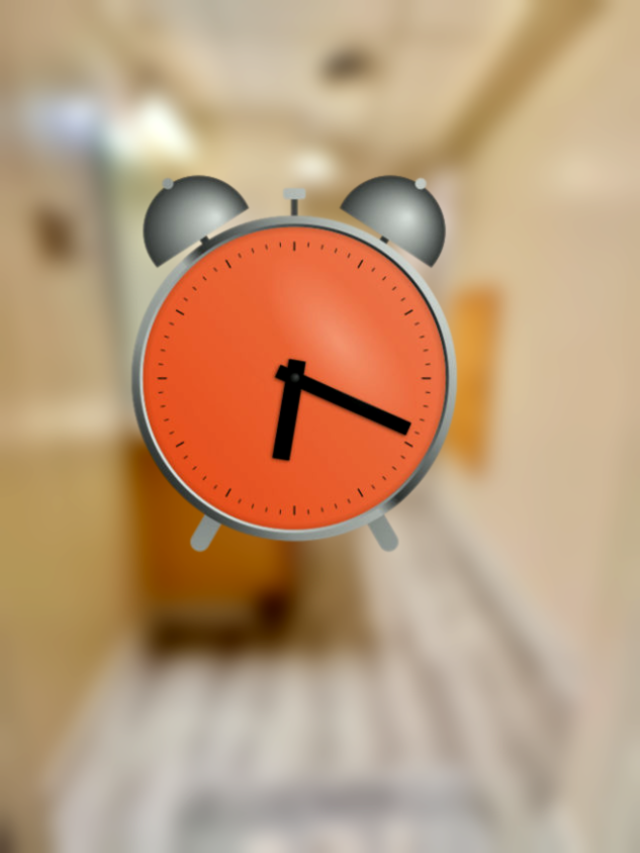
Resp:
**6:19**
